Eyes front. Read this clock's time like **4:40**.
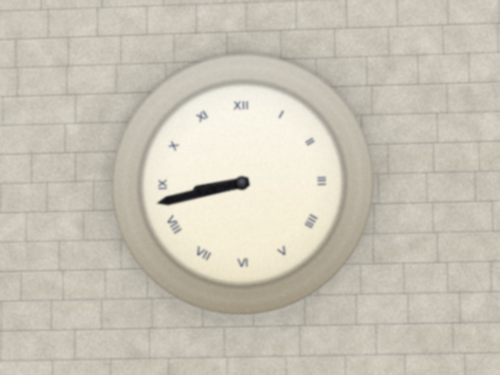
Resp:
**8:43**
